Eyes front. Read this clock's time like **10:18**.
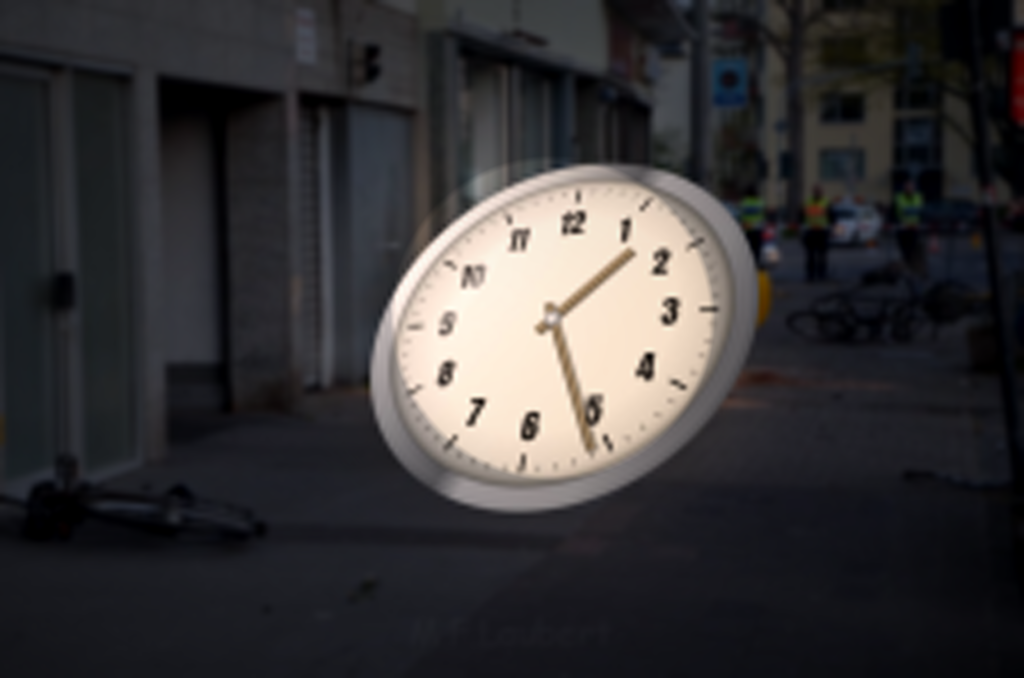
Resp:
**1:26**
